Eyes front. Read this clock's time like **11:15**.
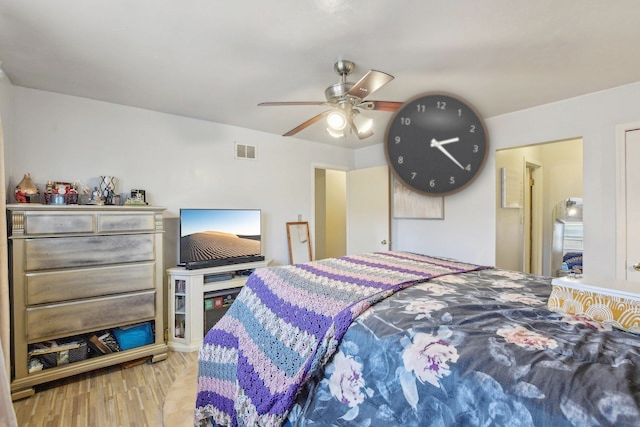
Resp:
**2:21**
